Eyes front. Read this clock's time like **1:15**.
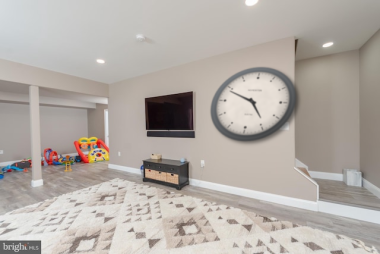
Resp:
**4:49**
